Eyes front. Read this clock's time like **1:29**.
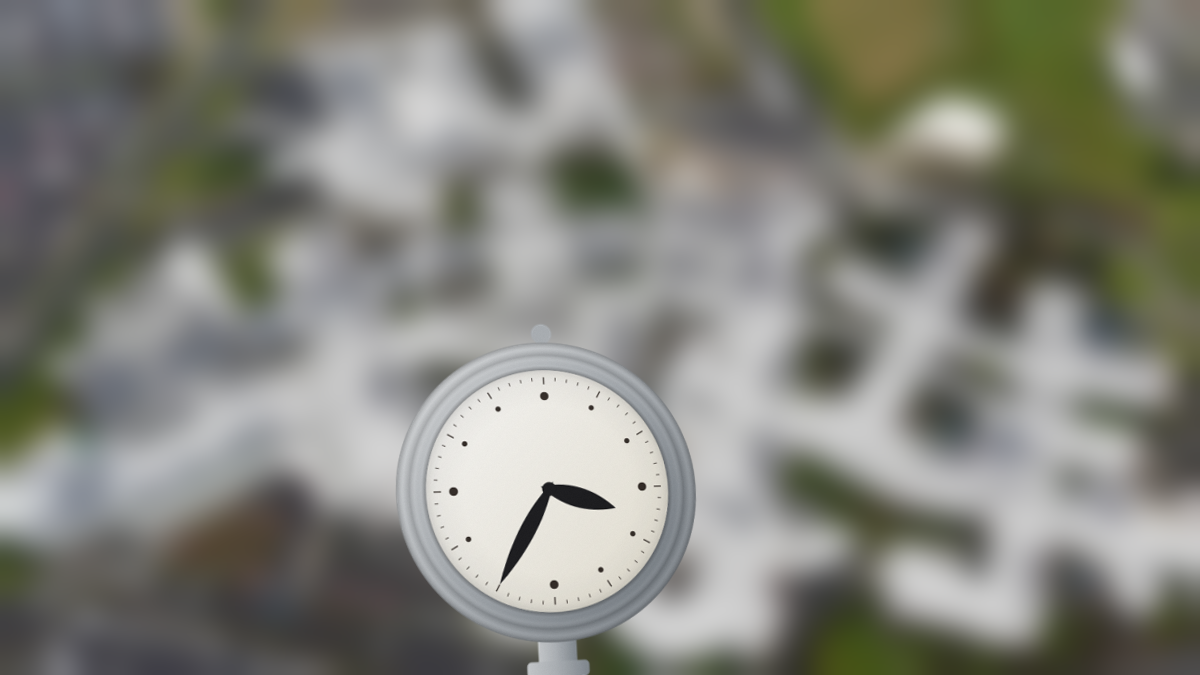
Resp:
**3:35**
